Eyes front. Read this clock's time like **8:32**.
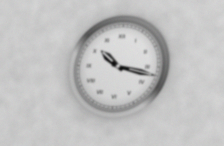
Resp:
**10:17**
